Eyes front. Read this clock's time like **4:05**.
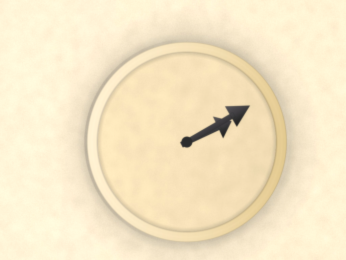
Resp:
**2:10**
